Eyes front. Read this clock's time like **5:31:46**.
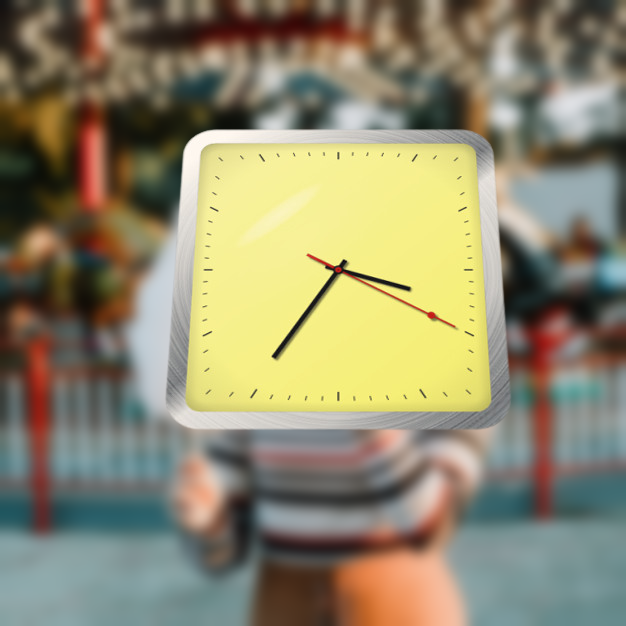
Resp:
**3:35:20**
